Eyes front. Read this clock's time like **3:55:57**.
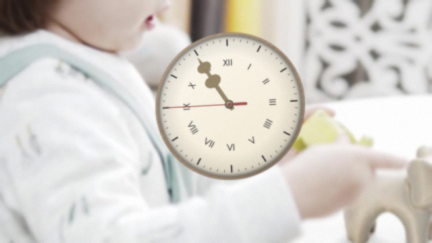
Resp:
**10:54:45**
